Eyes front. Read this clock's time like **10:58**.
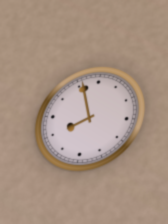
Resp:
**7:56**
